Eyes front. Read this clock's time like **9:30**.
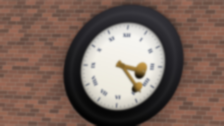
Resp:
**3:23**
